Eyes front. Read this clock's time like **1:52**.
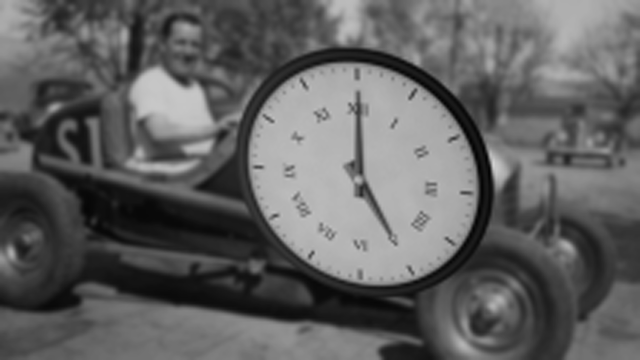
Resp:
**5:00**
